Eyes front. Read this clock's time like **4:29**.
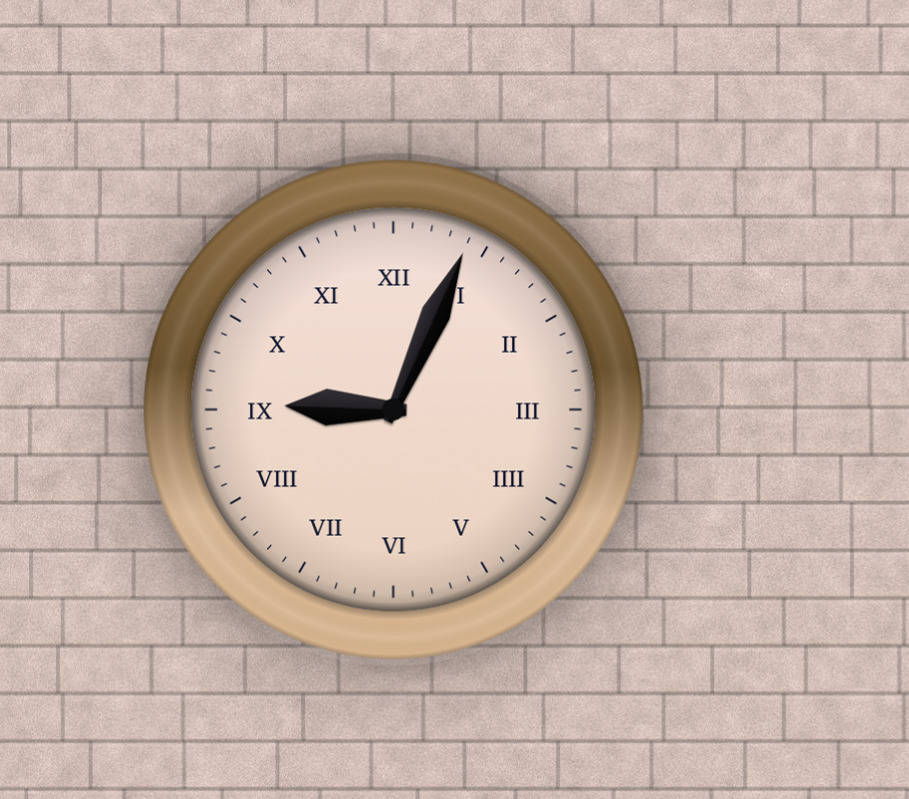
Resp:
**9:04**
